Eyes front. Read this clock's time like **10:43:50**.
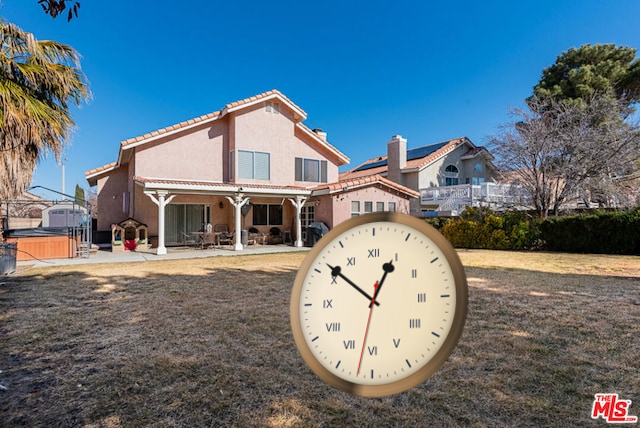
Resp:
**12:51:32**
